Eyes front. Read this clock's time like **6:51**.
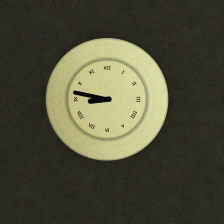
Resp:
**8:47**
